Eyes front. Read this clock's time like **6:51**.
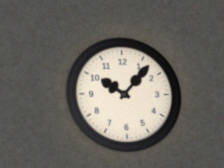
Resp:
**10:07**
